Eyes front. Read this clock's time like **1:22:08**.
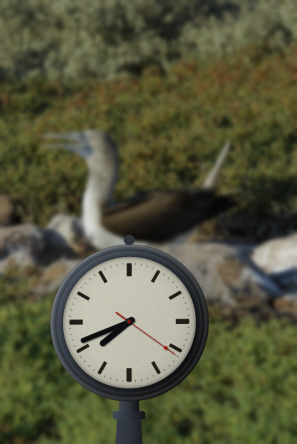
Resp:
**7:41:21**
